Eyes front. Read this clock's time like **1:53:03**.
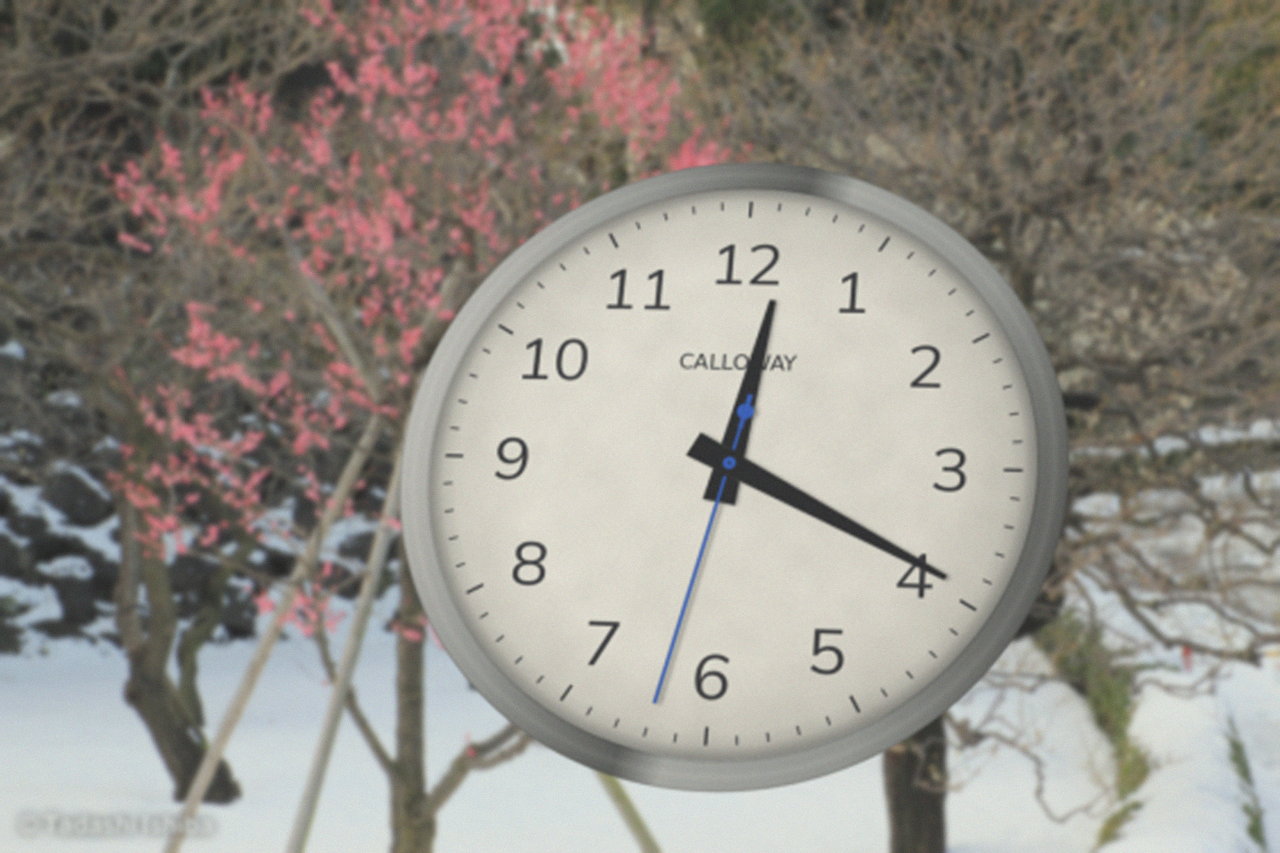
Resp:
**12:19:32**
